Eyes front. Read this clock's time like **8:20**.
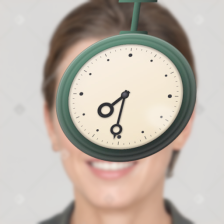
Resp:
**7:31**
